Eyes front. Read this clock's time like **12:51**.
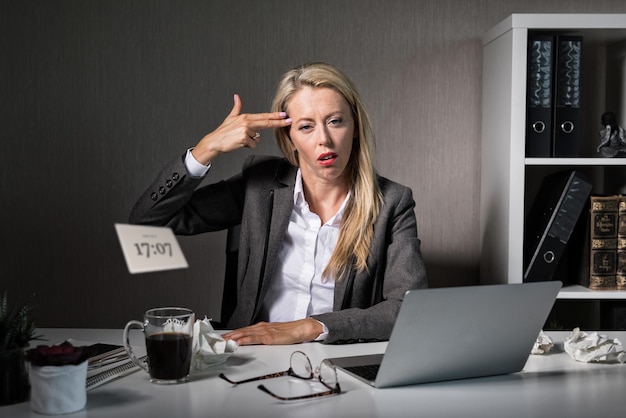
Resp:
**17:07**
